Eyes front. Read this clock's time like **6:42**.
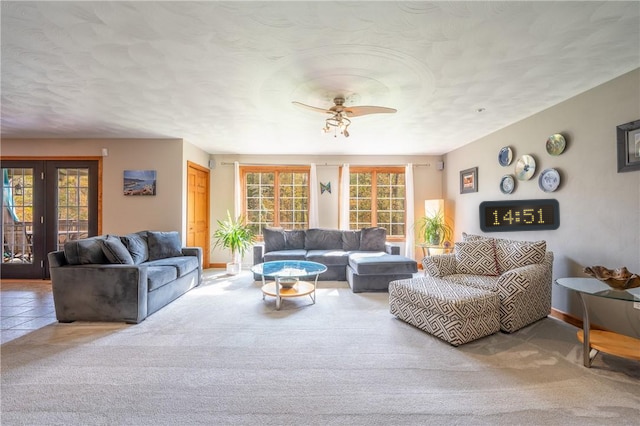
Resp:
**14:51**
